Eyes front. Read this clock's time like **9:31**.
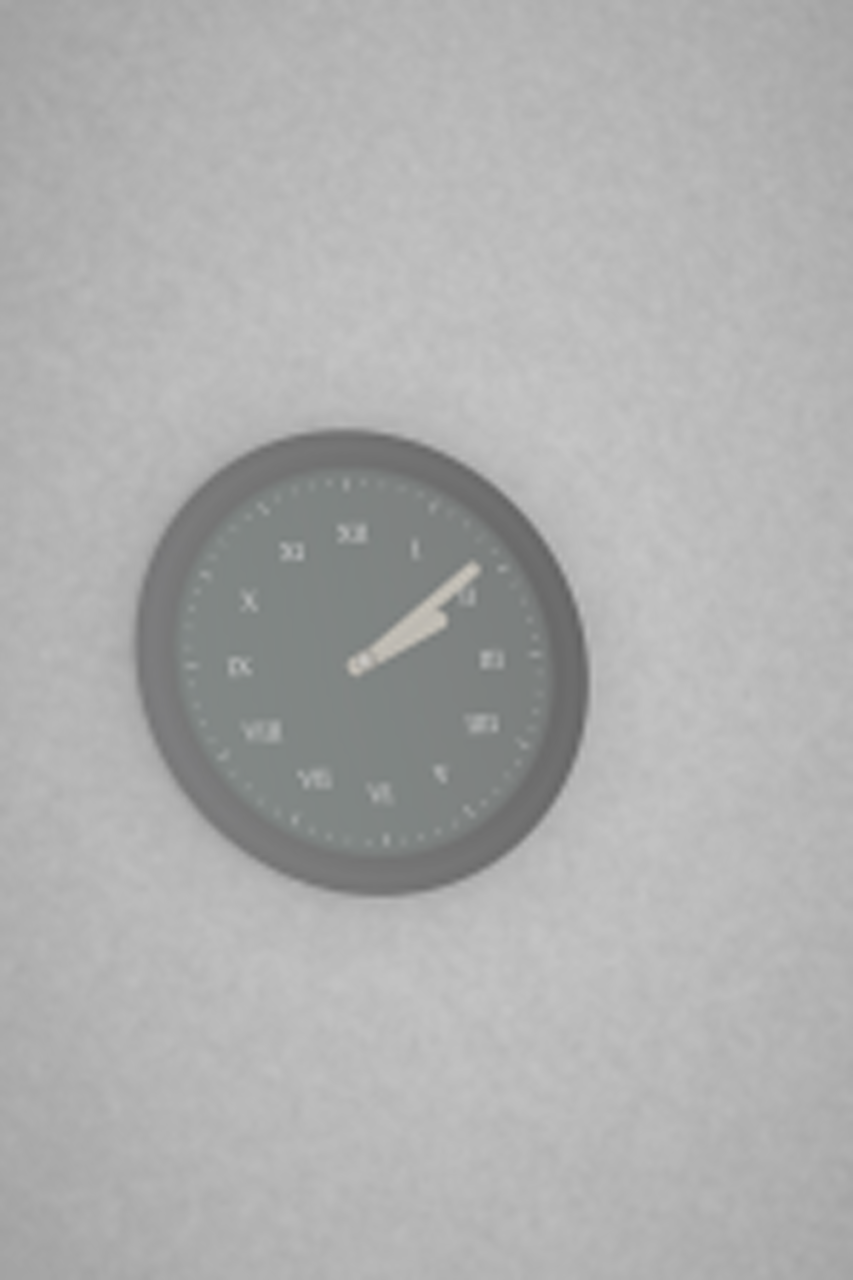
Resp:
**2:09**
